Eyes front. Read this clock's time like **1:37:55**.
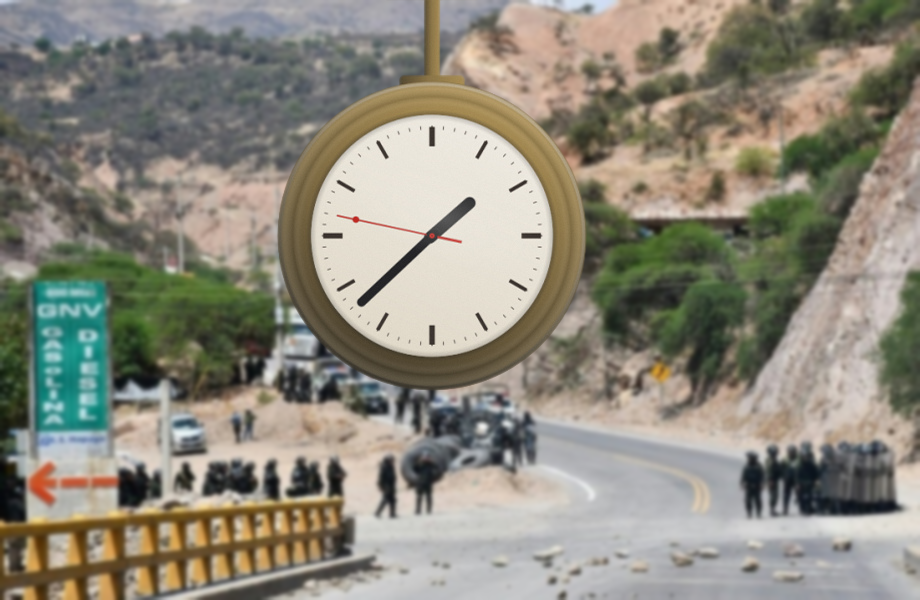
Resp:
**1:37:47**
